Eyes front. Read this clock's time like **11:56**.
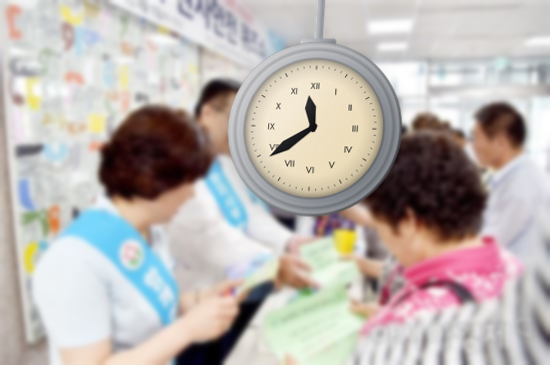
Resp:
**11:39**
